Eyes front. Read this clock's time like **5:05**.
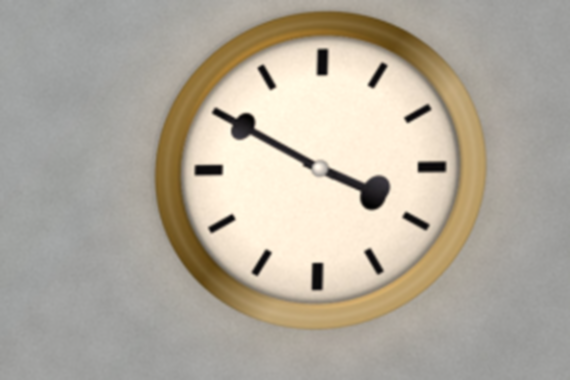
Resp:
**3:50**
